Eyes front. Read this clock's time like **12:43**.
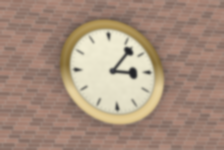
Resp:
**3:07**
